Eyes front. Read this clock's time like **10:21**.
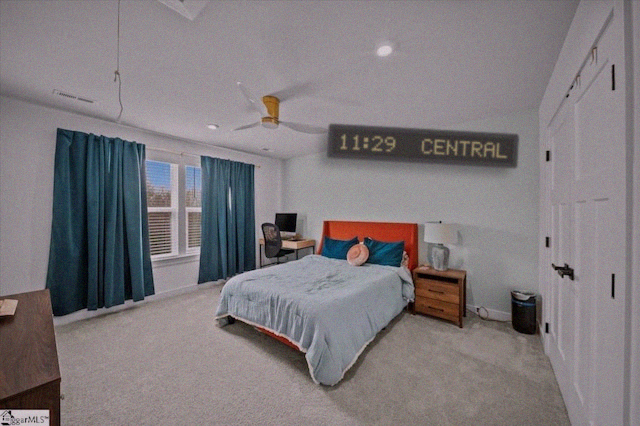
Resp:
**11:29**
